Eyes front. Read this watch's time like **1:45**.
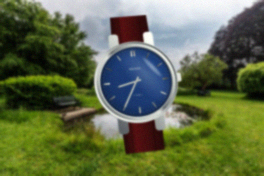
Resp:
**8:35**
